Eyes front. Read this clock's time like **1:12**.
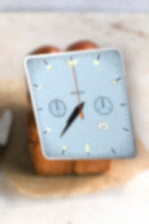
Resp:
**7:37**
